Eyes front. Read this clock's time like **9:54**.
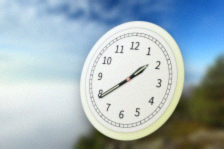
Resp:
**1:39**
